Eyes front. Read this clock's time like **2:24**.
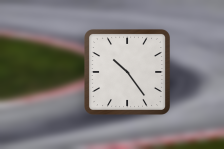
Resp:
**10:24**
